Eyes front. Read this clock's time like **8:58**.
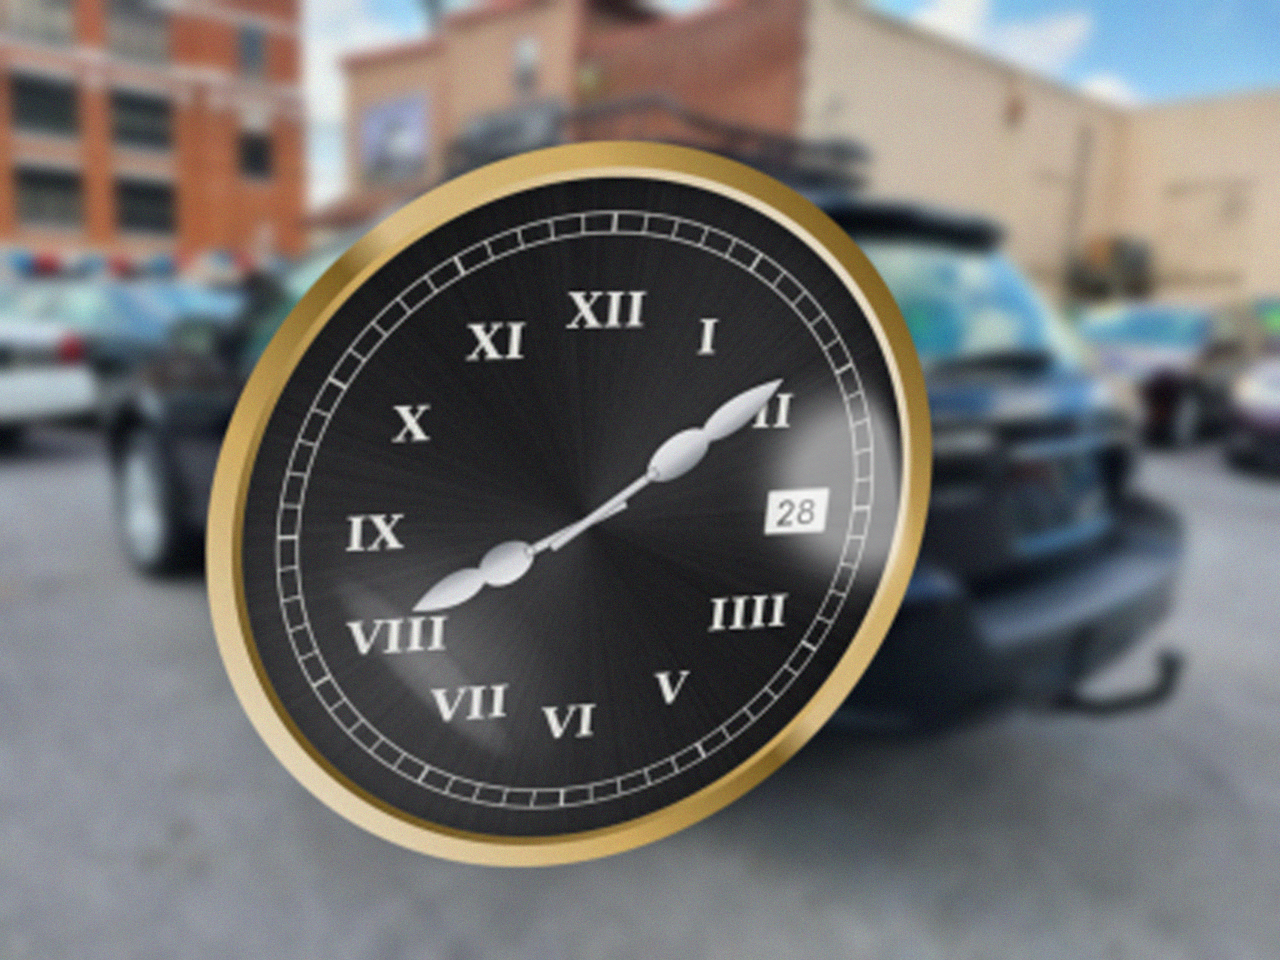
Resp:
**8:09**
